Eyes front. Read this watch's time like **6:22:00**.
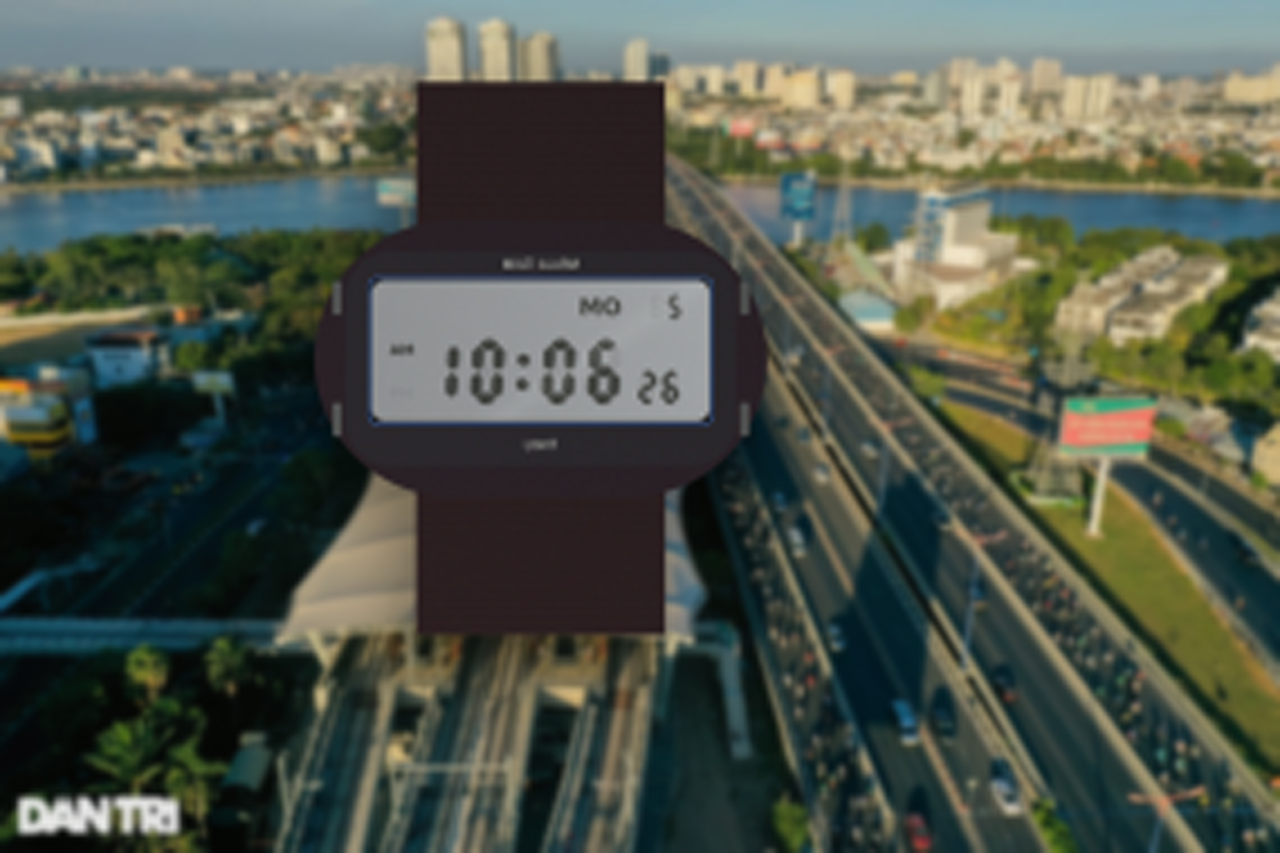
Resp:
**10:06:26**
